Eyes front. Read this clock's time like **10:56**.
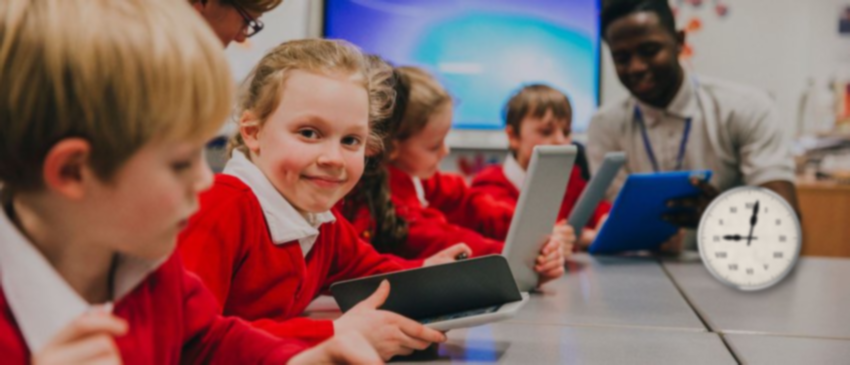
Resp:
**9:02**
